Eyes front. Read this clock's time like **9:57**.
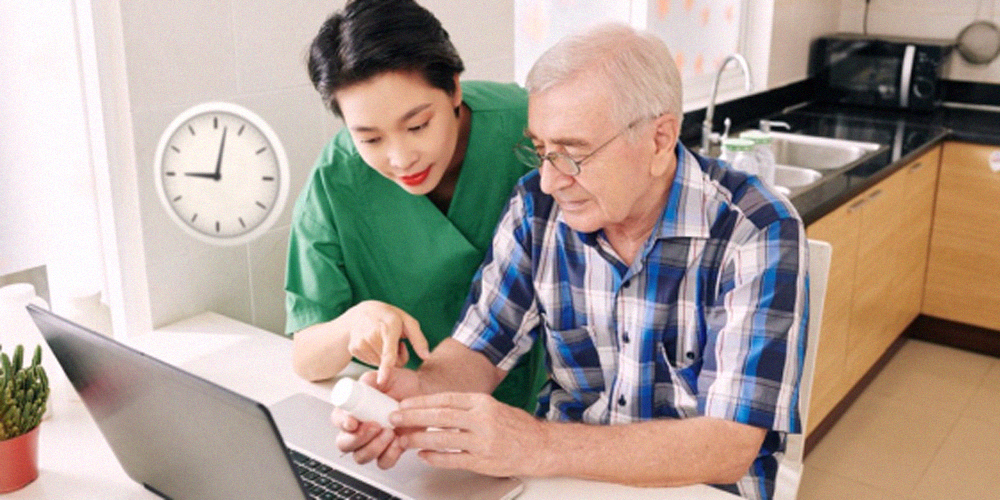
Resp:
**9:02**
